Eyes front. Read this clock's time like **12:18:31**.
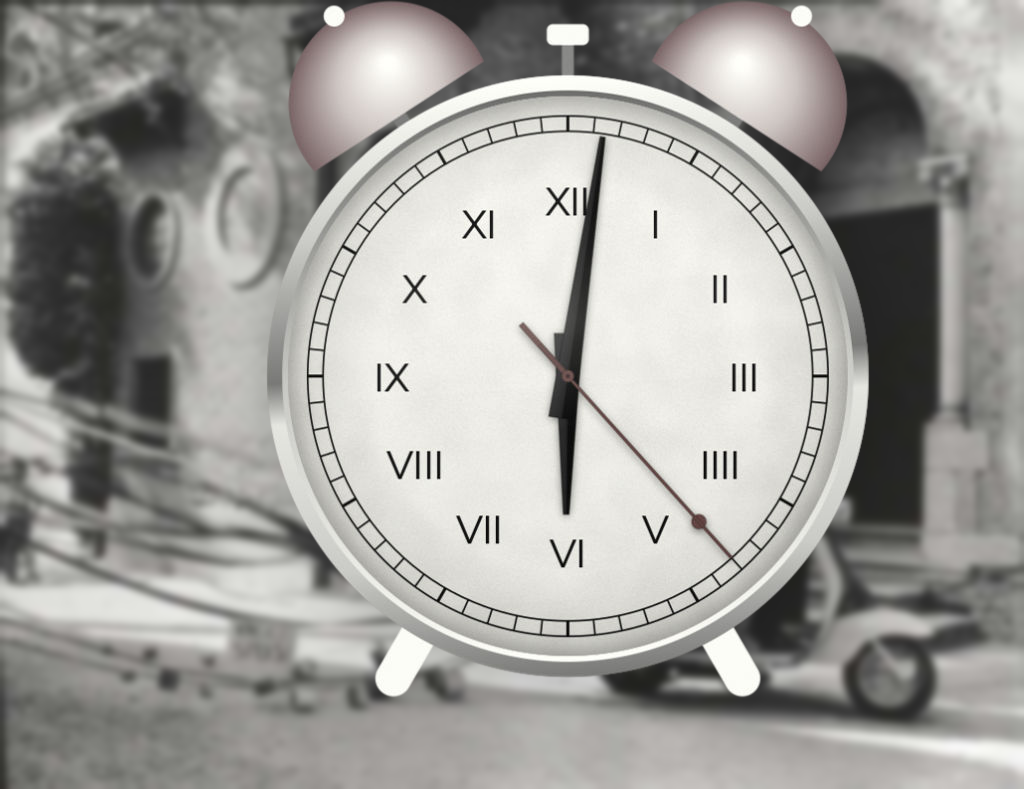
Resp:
**6:01:23**
